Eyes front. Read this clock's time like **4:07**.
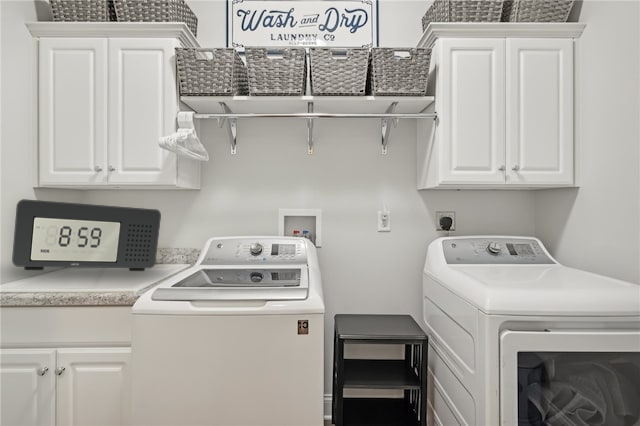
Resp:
**8:59**
